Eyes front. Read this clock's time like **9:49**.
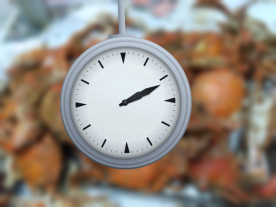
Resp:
**2:11**
